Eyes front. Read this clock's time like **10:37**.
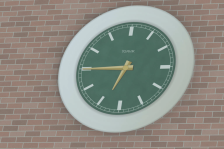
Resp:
**6:45**
